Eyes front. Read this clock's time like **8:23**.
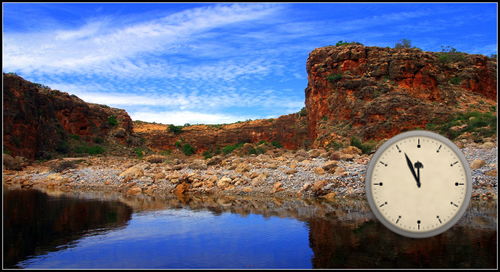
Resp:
**11:56**
